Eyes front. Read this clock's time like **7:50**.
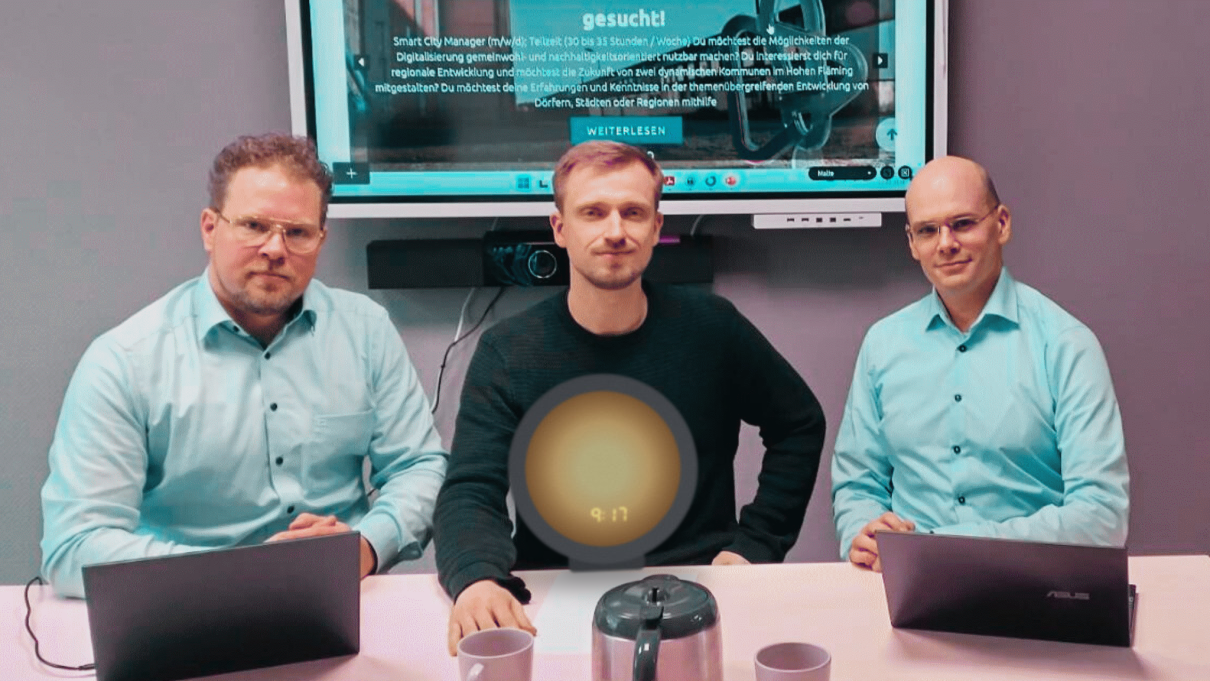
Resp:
**9:17**
